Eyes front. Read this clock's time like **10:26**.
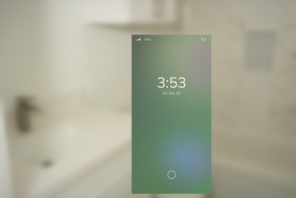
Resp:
**3:53**
